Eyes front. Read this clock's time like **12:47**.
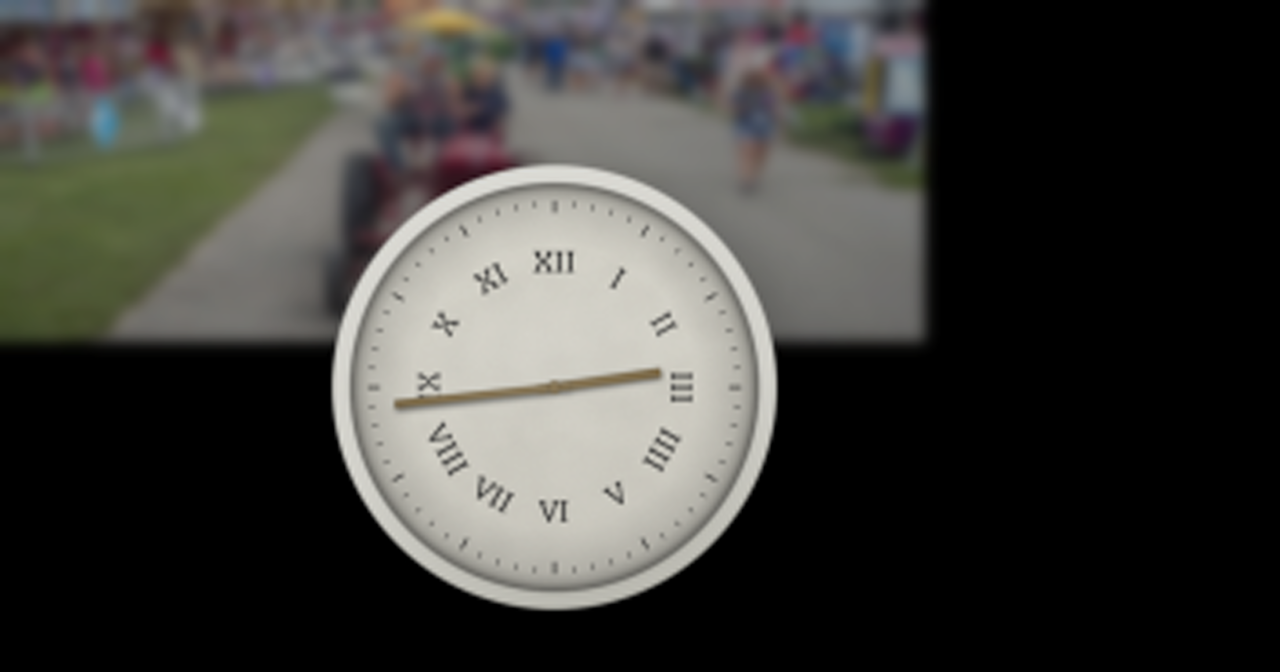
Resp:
**2:44**
